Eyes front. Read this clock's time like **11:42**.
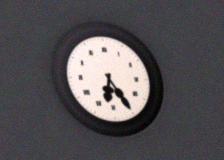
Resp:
**6:25**
